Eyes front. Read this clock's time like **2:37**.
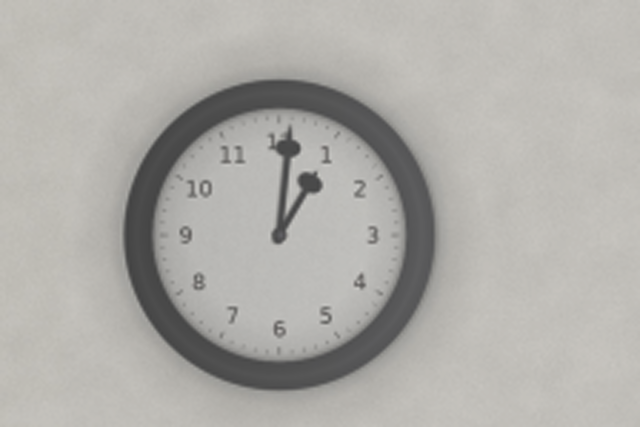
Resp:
**1:01**
